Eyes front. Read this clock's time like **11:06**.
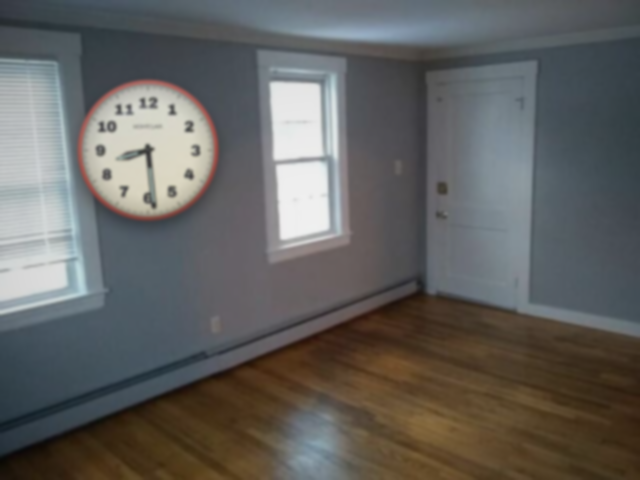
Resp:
**8:29**
